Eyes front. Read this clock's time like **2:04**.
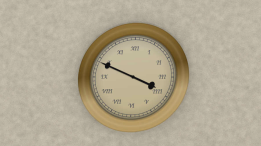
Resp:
**3:49**
